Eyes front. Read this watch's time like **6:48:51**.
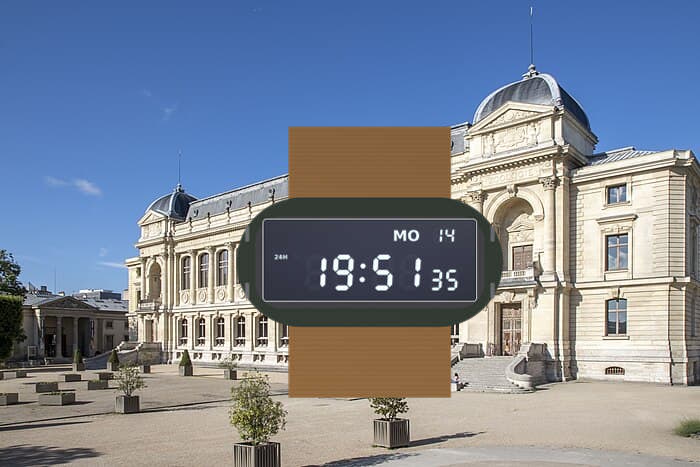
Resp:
**19:51:35**
